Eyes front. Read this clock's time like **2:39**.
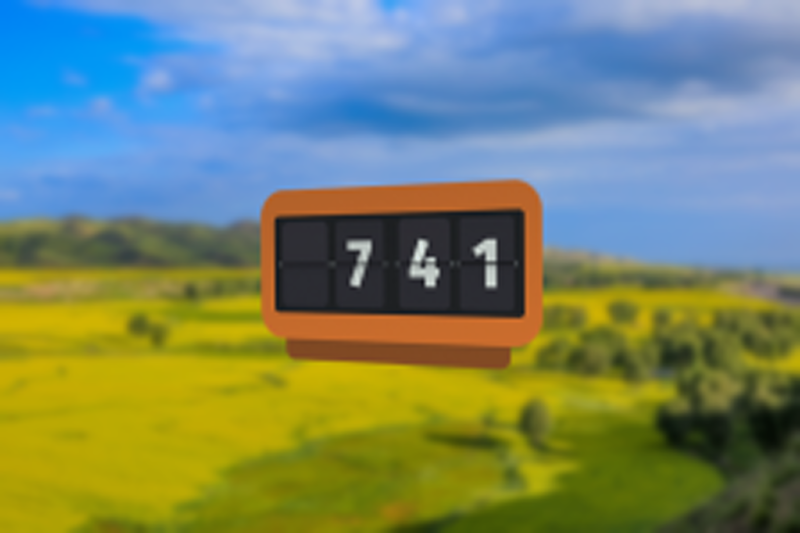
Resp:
**7:41**
